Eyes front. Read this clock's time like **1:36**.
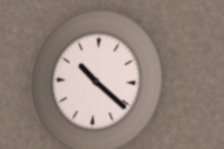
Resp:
**10:21**
